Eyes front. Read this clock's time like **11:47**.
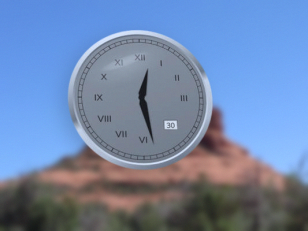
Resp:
**12:28**
